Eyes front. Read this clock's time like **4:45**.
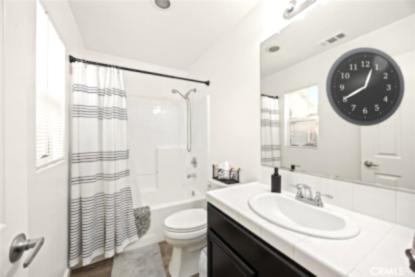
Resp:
**12:40**
